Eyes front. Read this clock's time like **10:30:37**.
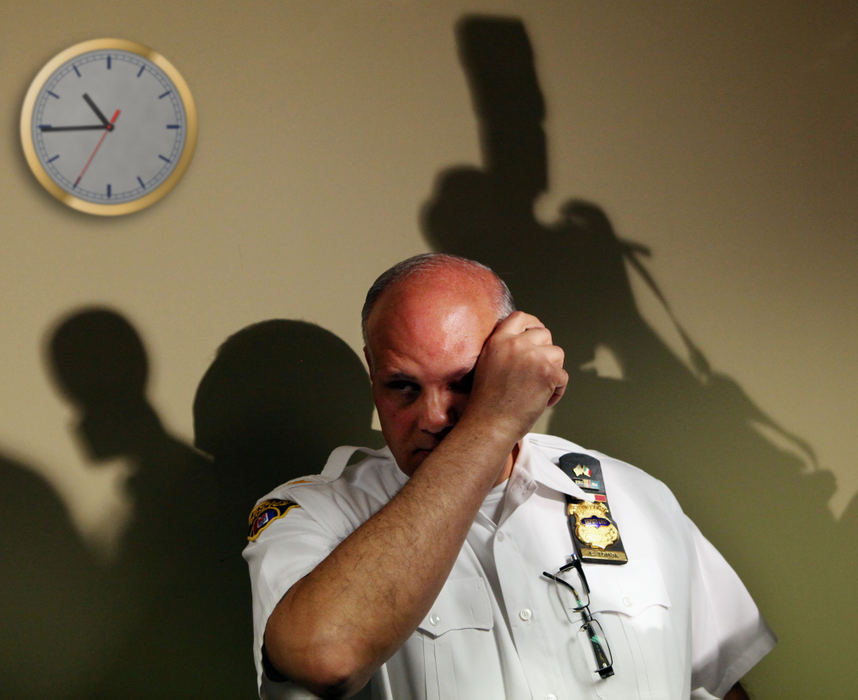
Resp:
**10:44:35**
